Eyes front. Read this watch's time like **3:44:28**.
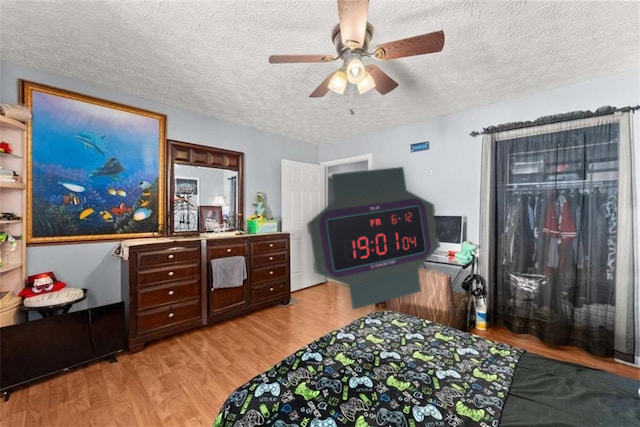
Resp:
**19:01:04**
